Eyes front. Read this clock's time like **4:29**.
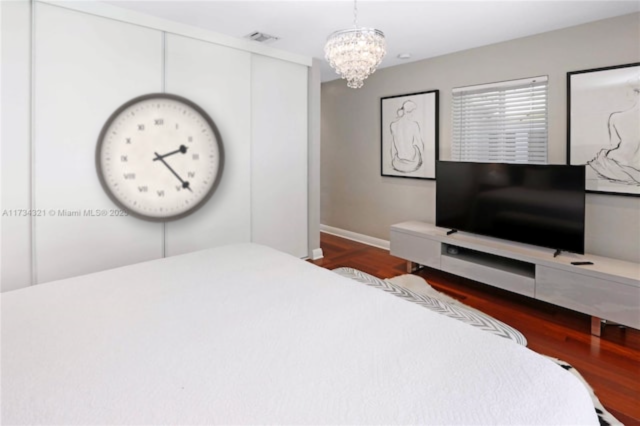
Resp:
**2:23**
